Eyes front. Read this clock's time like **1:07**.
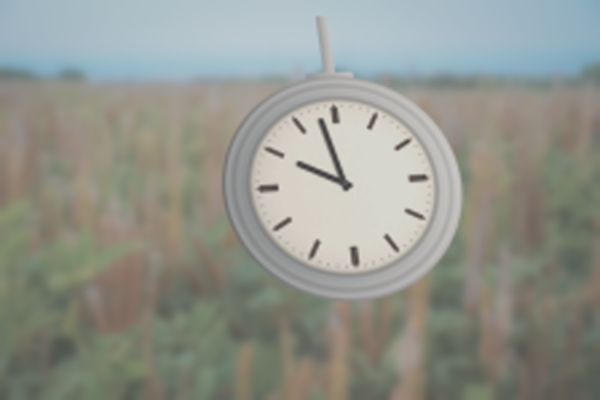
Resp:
**9:58**
